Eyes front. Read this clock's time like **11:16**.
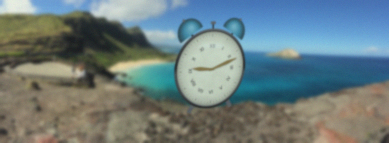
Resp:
**9:12**
